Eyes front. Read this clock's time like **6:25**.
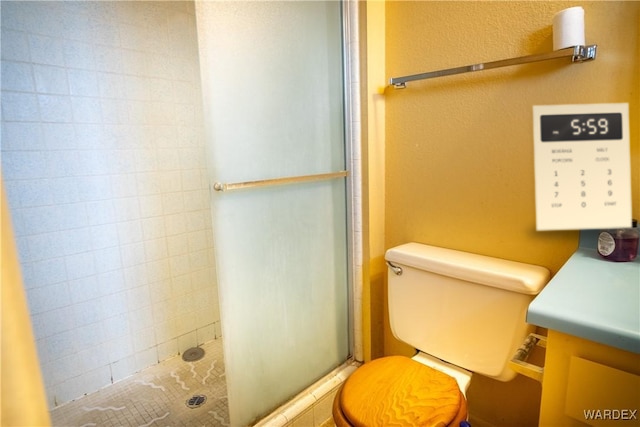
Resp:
**5:59**
